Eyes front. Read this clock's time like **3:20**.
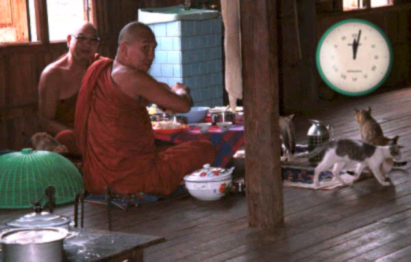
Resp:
**12:02**
